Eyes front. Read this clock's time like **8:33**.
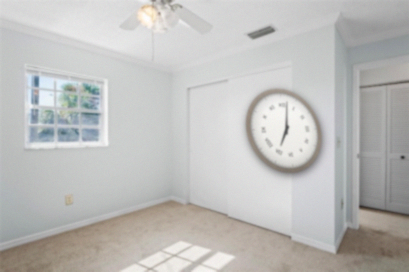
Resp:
**7:02**
